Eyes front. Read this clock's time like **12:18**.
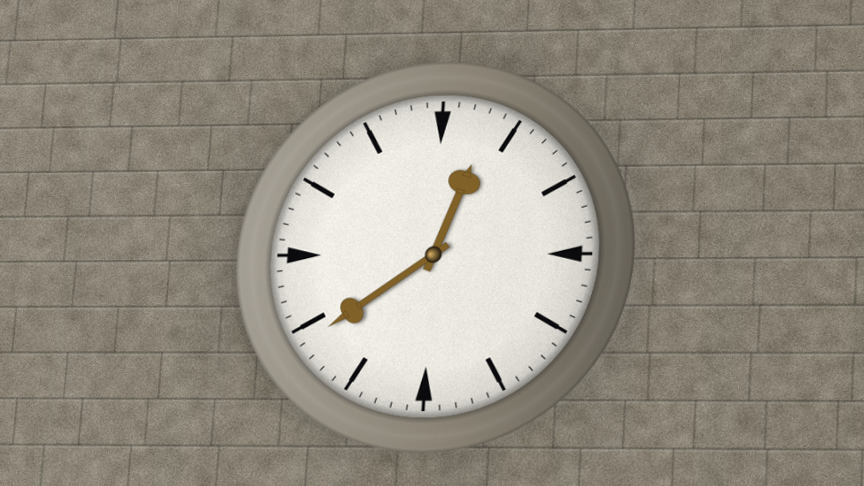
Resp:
**12:39**
